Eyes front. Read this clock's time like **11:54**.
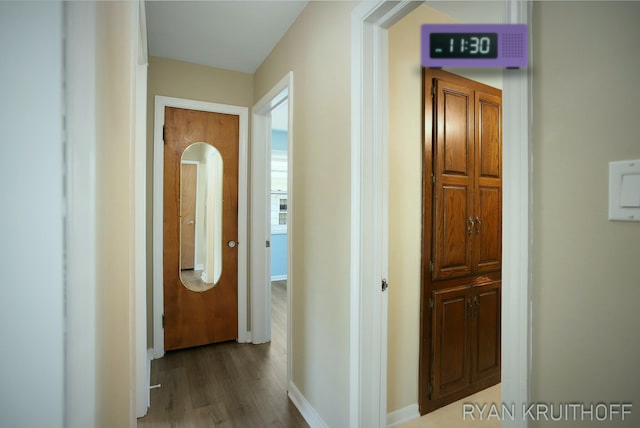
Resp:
**11:30**
